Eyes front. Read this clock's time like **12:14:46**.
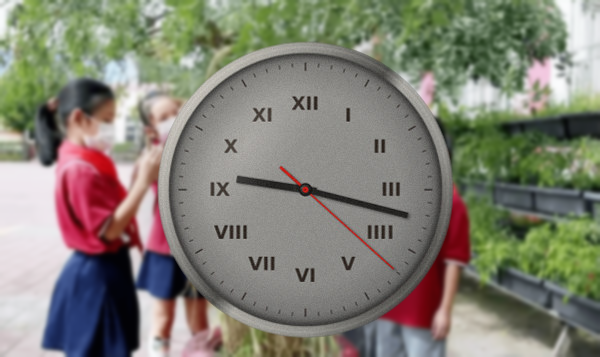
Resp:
**9:17:22**
